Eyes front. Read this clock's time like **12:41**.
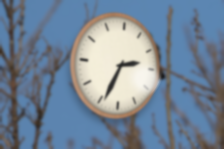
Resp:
**2:34**
